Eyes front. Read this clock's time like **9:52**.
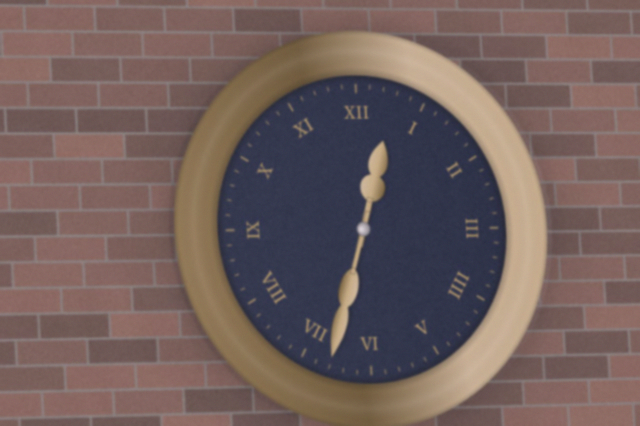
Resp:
**12:33**
